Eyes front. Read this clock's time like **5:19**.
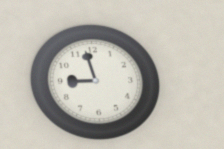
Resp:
**8:58**
